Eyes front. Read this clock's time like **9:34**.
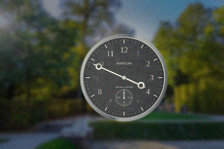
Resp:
**3:49**
